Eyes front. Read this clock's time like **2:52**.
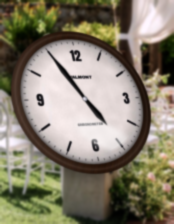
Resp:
**4:55**
